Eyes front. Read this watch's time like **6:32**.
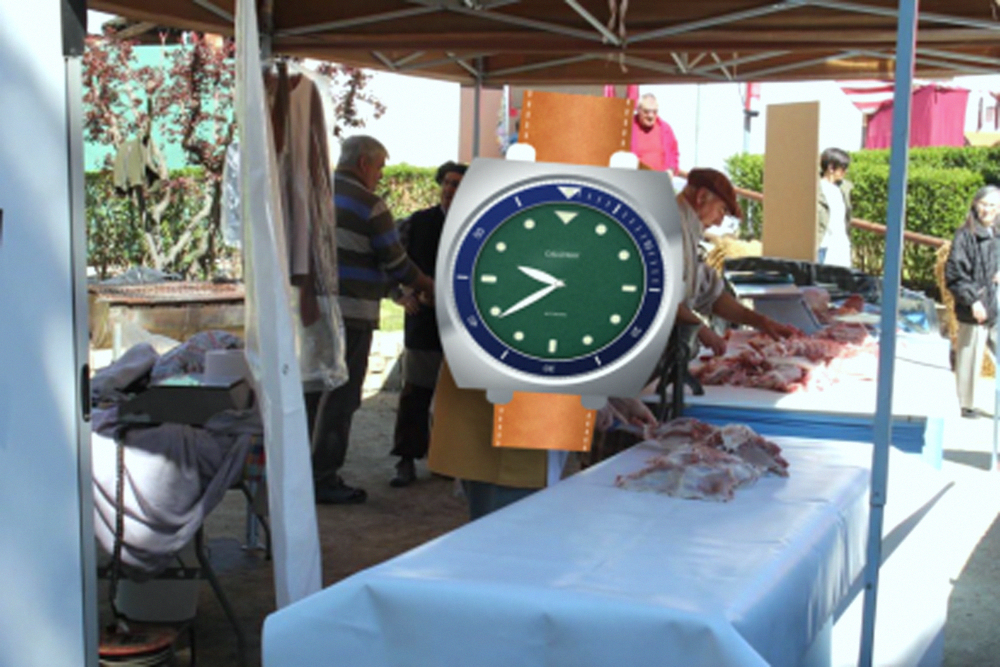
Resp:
**9:39**
